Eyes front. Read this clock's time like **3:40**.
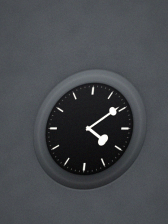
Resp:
**4:09**
